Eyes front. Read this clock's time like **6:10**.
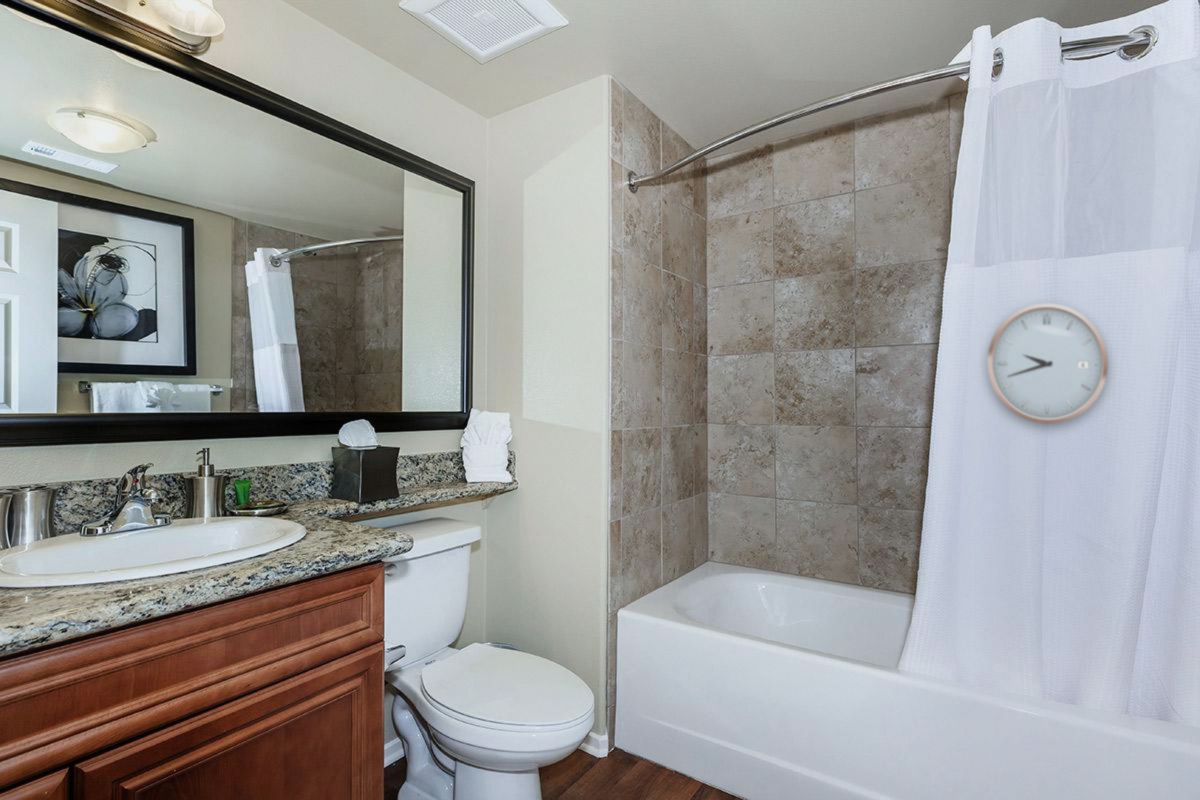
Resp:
**9:42**
